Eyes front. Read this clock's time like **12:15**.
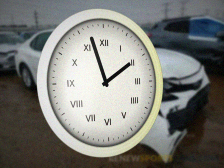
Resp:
**1:57**
